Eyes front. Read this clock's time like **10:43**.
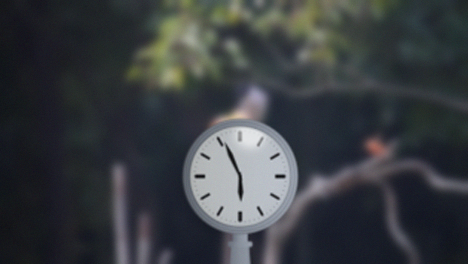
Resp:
**5:56**
